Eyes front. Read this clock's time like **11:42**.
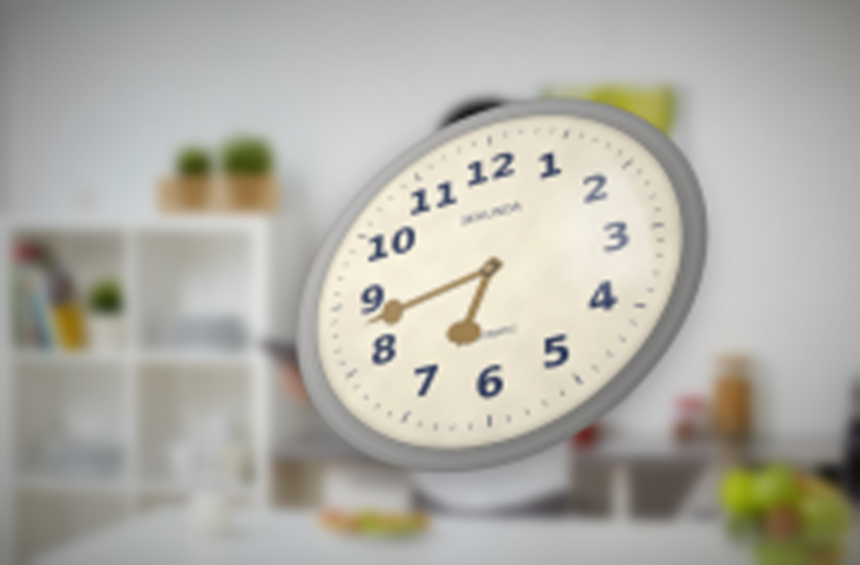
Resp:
**6:43**
